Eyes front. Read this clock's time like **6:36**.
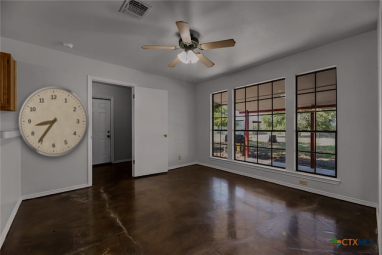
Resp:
**8:36**
